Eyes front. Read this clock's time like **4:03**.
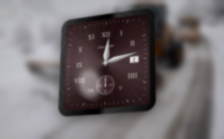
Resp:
**12:13**
